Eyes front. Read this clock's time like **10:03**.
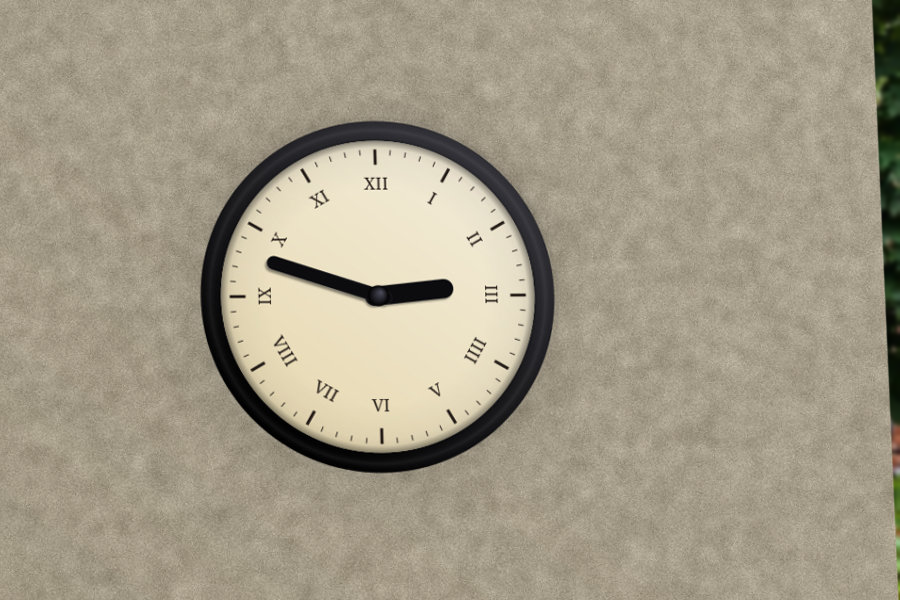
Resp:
**2:48**
